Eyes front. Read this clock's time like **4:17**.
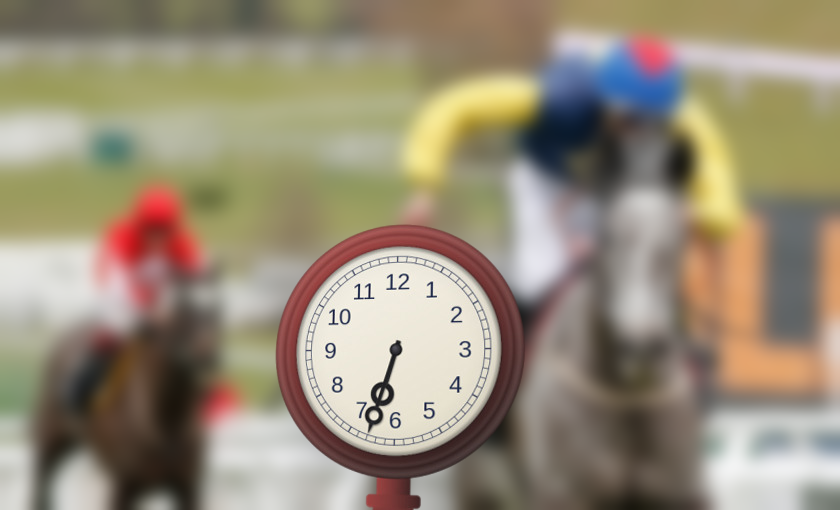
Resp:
**6:33**
